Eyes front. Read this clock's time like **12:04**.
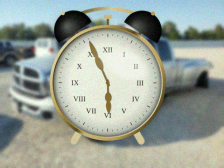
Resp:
**5:56**
